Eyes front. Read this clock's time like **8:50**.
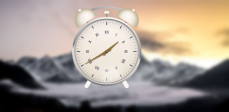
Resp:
**1:40**
